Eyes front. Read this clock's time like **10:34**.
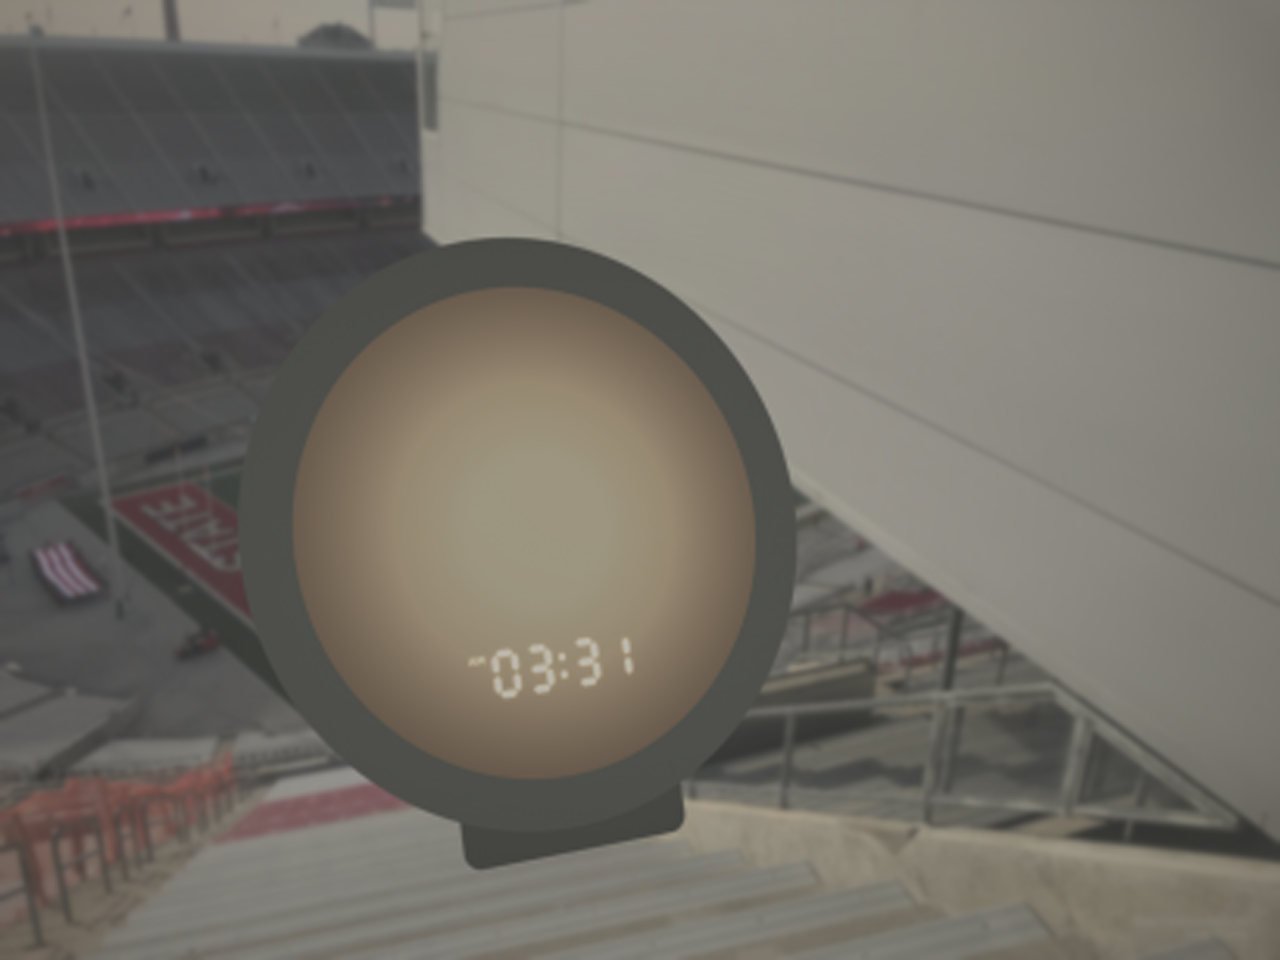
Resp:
**3:31**
